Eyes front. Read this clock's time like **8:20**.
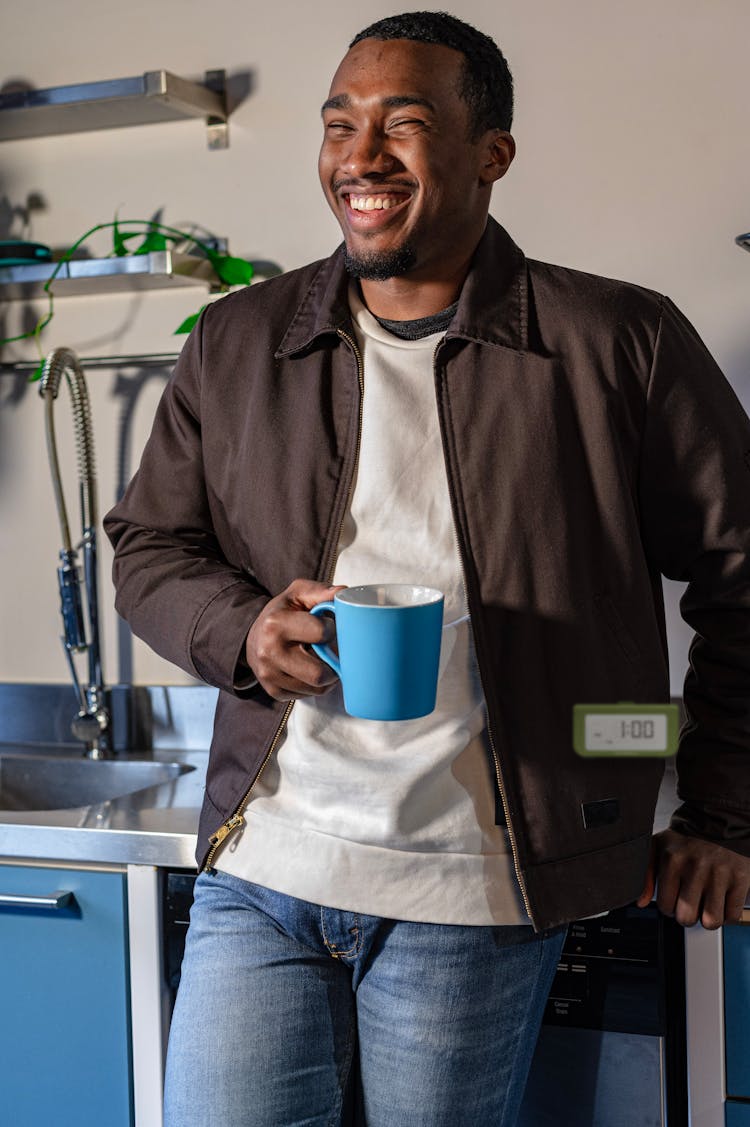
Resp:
**1:00**
